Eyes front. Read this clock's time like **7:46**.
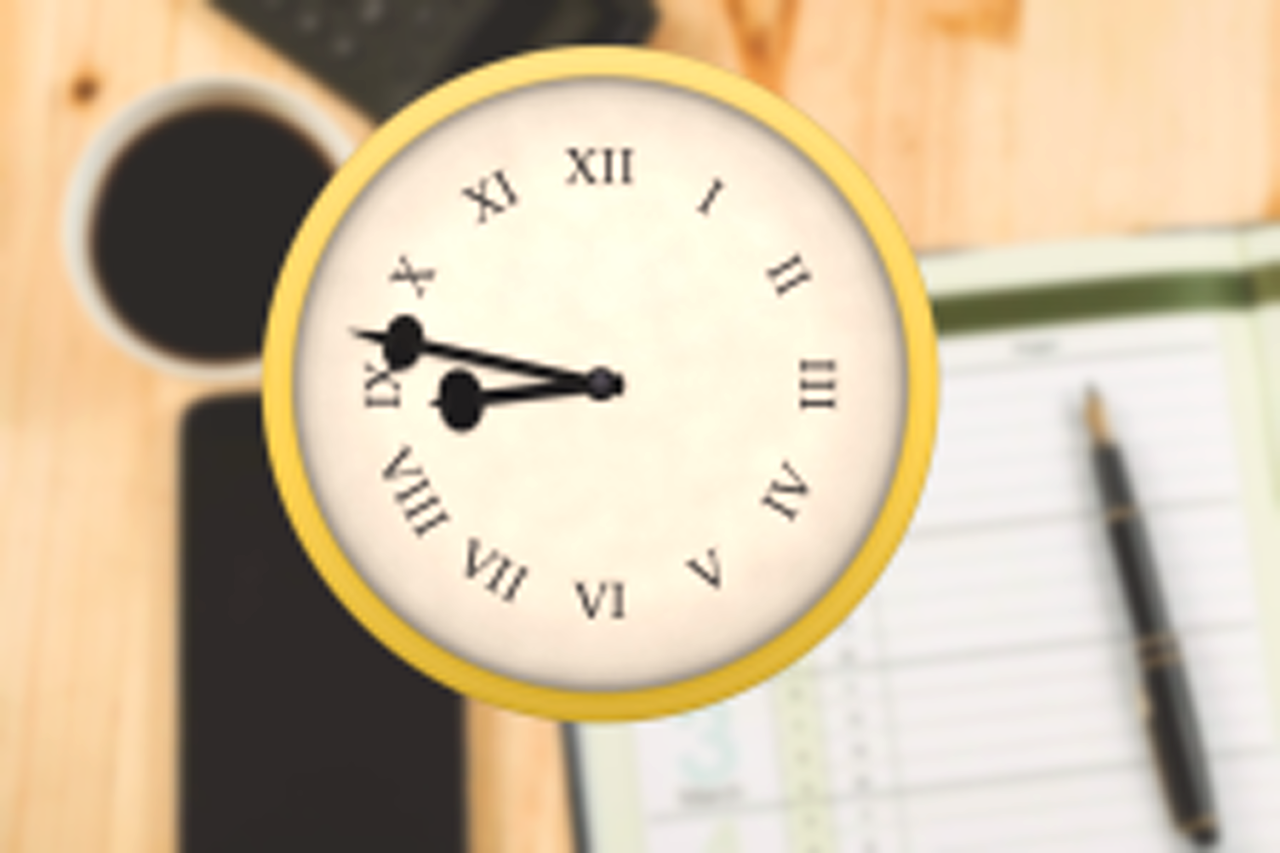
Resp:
**8:47**
